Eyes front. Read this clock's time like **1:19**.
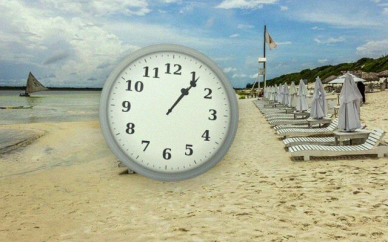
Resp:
**1:06**
